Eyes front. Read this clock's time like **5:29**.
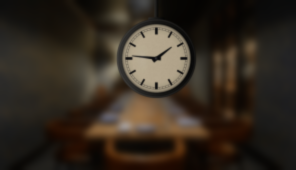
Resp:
**1:46**
